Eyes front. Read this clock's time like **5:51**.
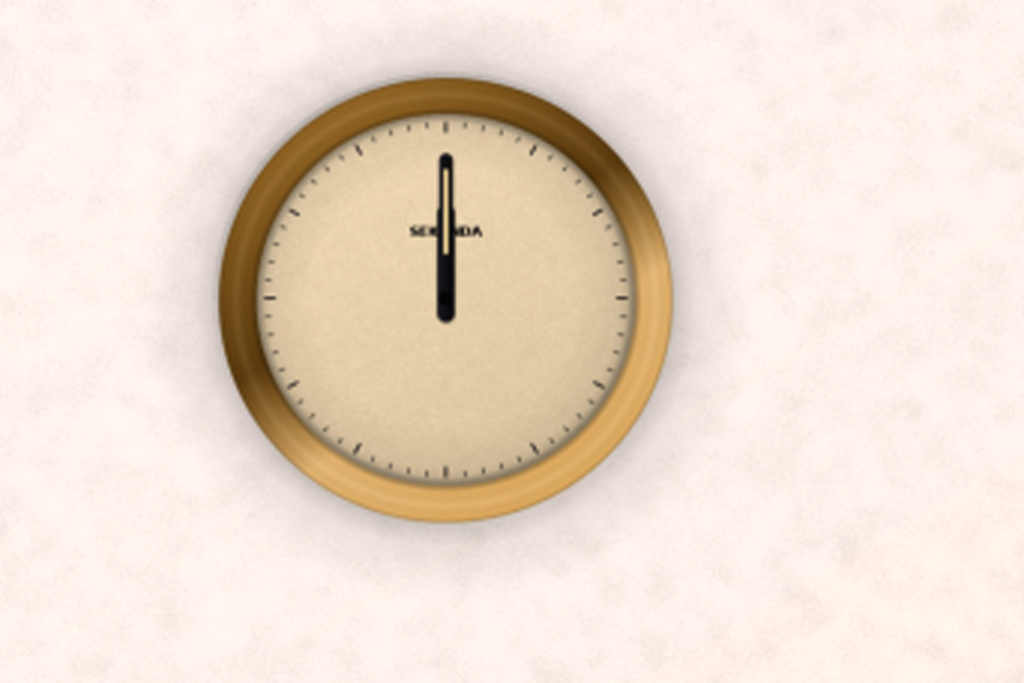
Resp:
**12:00**
